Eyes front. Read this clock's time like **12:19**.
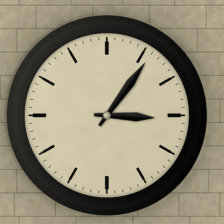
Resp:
**3:06**
